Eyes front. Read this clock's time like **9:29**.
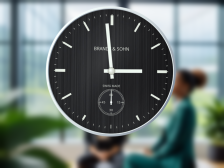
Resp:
**2:59**
